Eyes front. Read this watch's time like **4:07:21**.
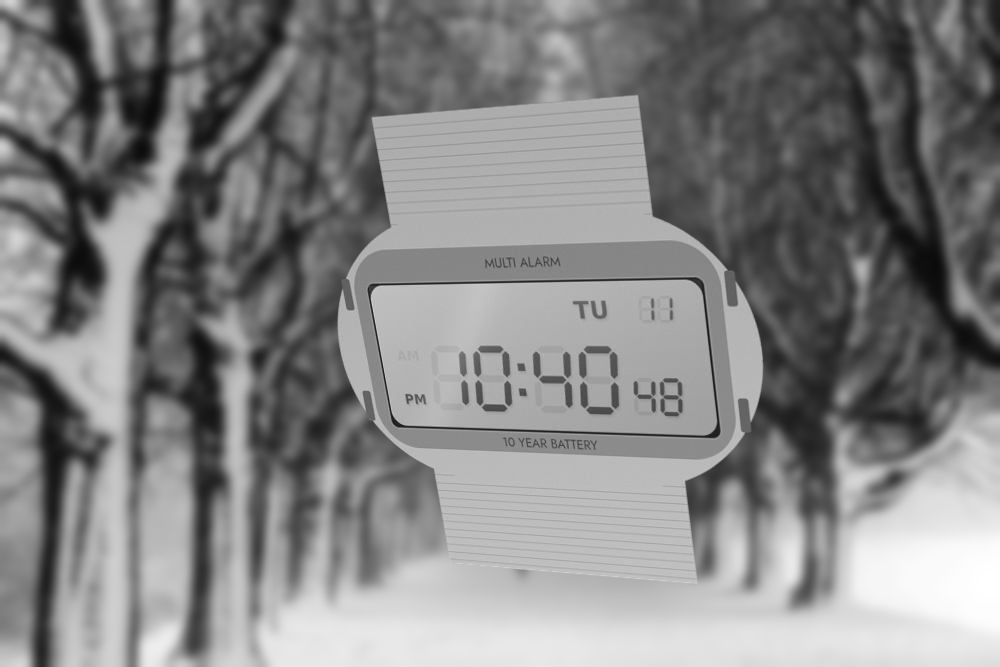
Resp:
**10:40:48**
